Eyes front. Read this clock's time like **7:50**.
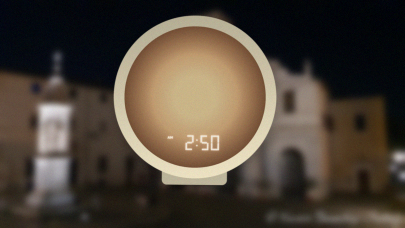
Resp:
**2:50**
